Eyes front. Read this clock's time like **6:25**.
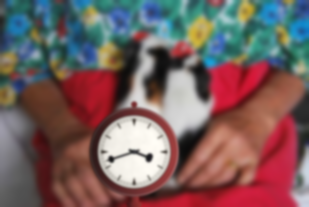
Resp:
**3:42**
